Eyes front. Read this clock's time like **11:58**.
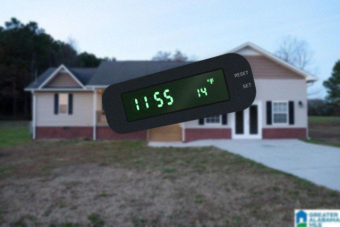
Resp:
**11:55**
